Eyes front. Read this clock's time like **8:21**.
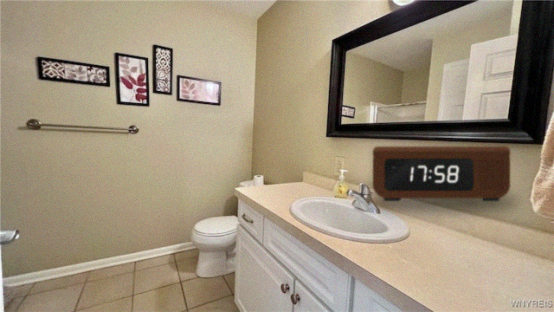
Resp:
**17:58**
